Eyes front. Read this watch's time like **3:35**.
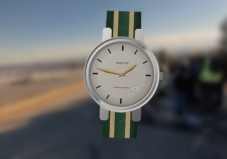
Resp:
**1:47**
